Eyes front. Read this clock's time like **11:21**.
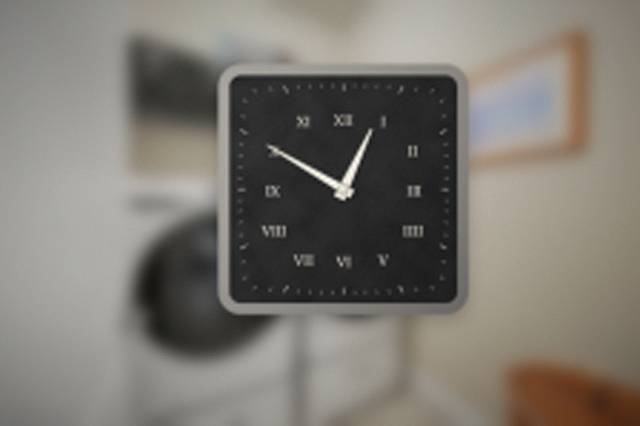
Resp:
**12:50**
